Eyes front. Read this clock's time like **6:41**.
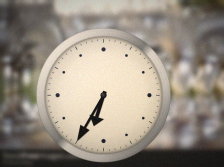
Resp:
**6:35**
